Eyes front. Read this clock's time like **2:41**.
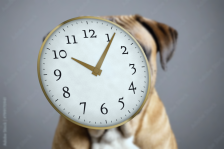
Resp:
**10:06**
